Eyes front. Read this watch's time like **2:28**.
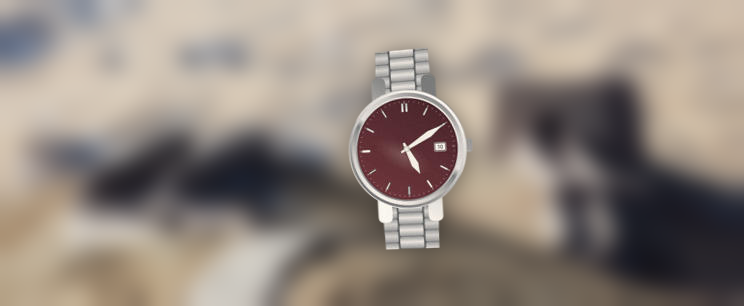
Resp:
**5:10**
